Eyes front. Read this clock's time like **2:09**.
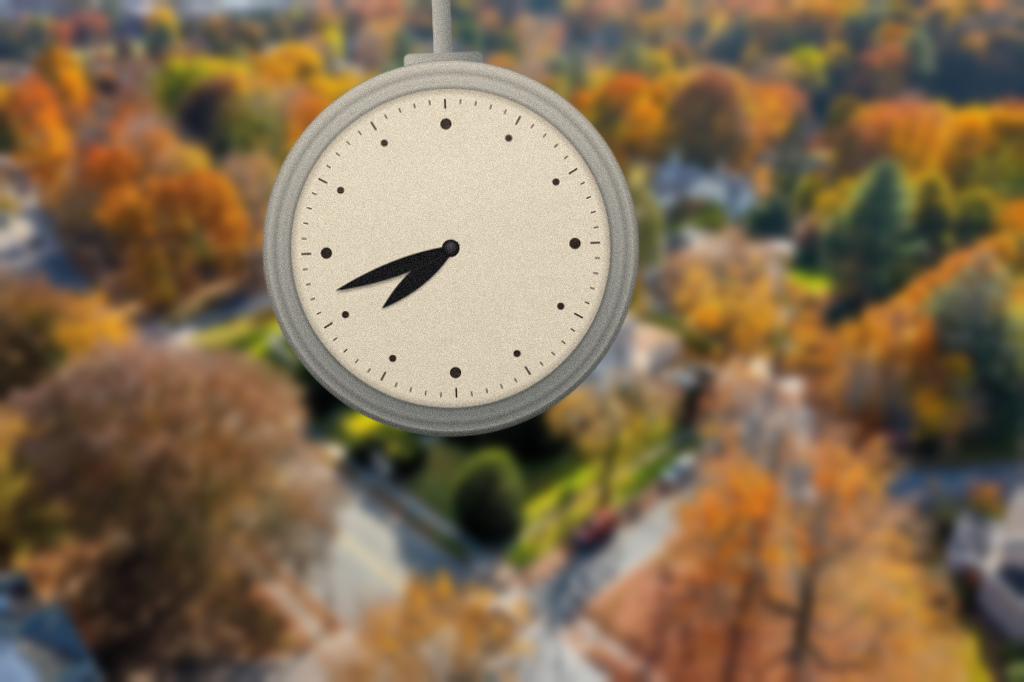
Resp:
**7:42**
